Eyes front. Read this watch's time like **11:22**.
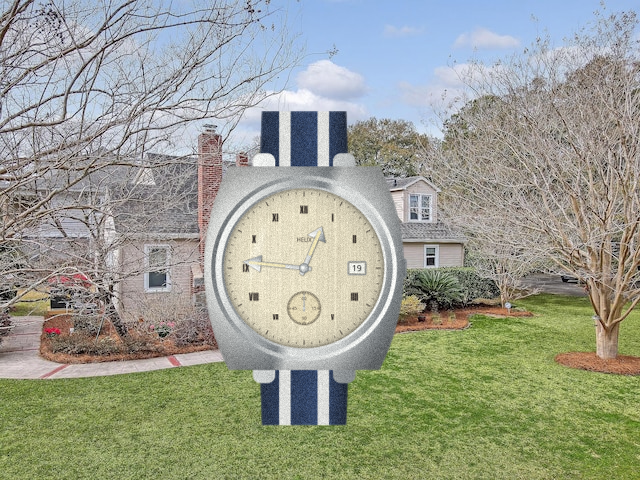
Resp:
**12:46**
